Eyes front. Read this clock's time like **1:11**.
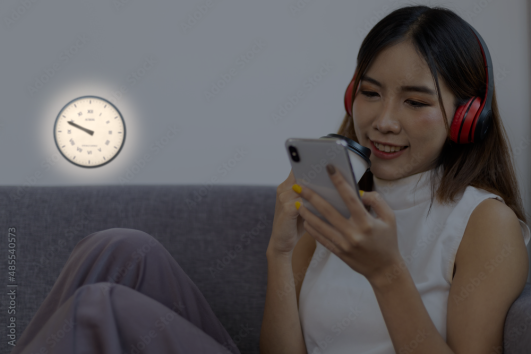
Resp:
**9:49**
